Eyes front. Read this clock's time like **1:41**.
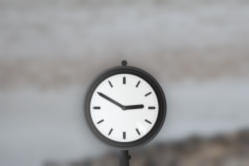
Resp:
**2:50**
